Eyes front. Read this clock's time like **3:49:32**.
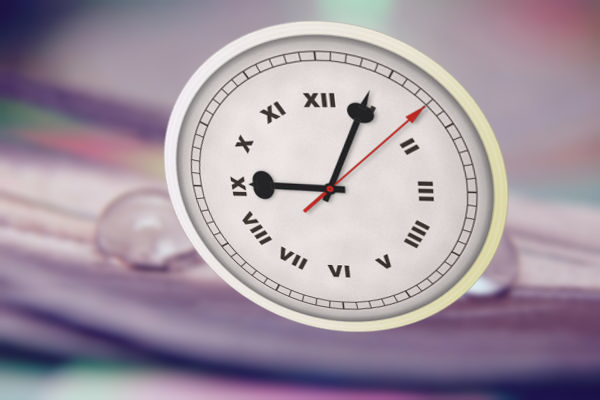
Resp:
**9:04:08**
